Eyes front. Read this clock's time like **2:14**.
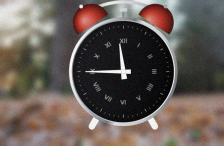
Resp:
**11:45**
